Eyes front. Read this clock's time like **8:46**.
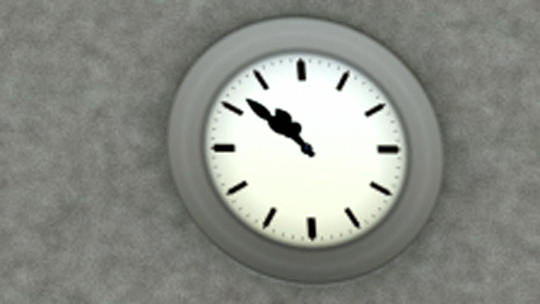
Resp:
**10:52**
